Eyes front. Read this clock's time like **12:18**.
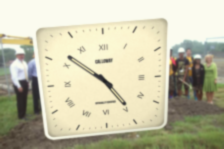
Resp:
**4:52**
